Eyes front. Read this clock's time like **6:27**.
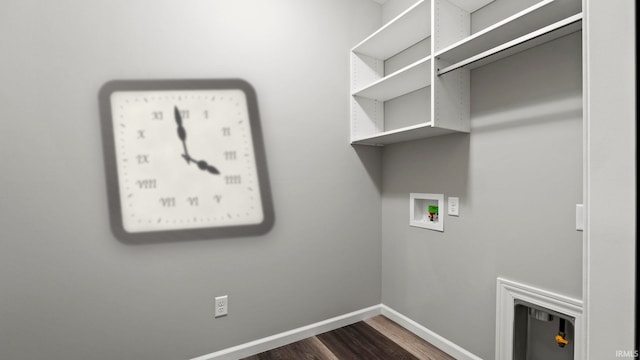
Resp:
**3:59**
